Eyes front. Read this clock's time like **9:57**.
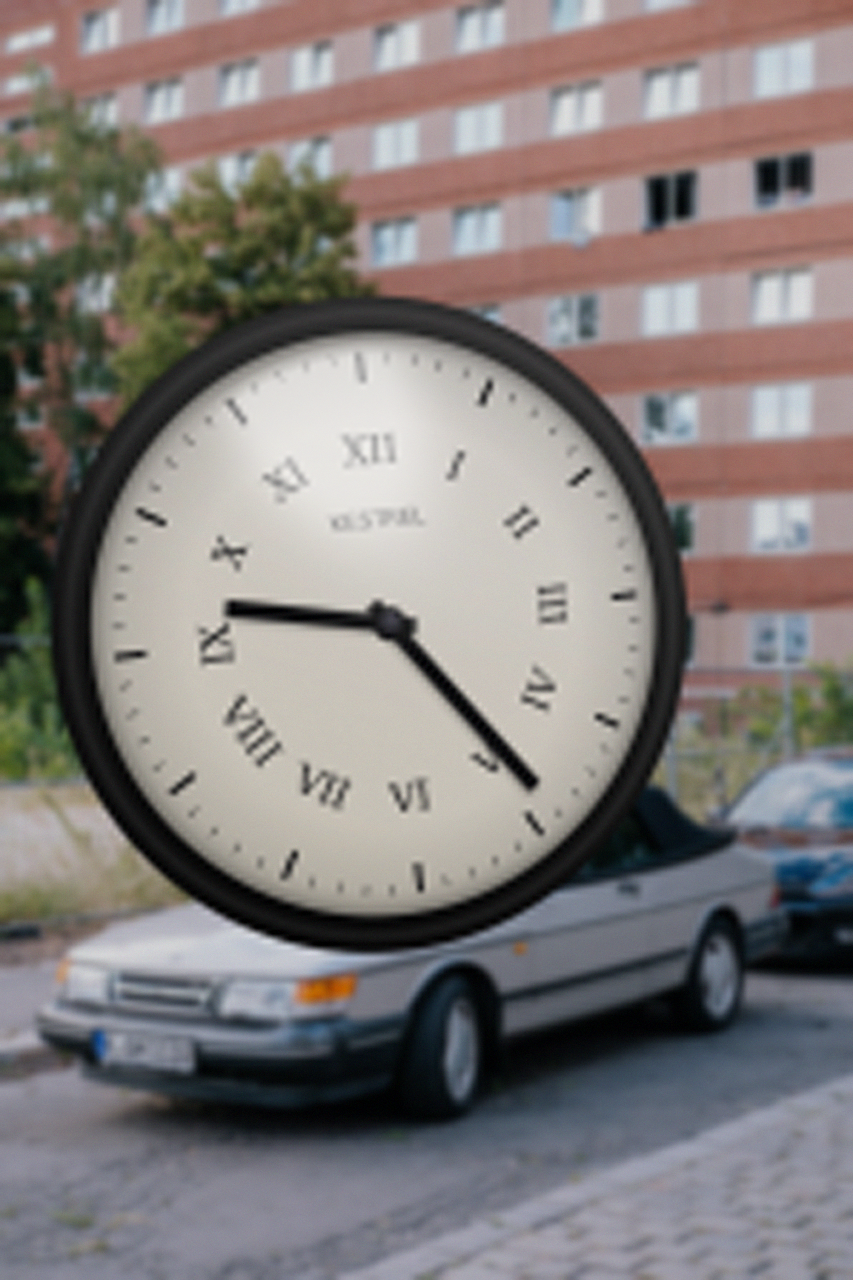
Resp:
**9:24**
